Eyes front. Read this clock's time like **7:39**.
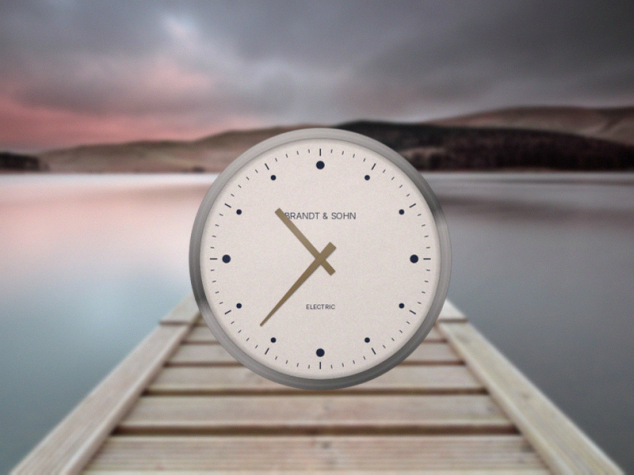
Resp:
**10:37**
